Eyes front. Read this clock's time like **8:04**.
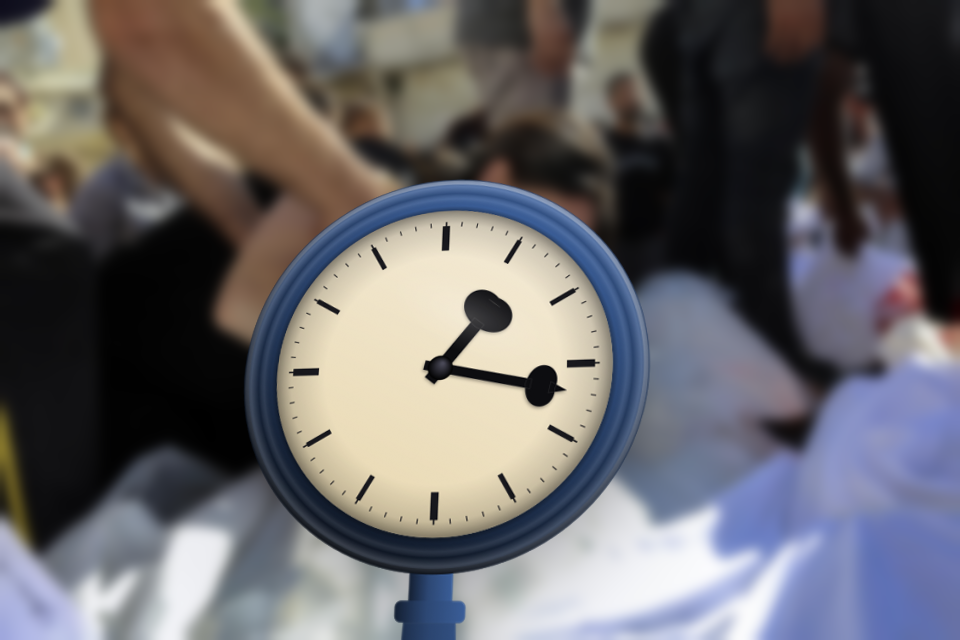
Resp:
**1:17**
